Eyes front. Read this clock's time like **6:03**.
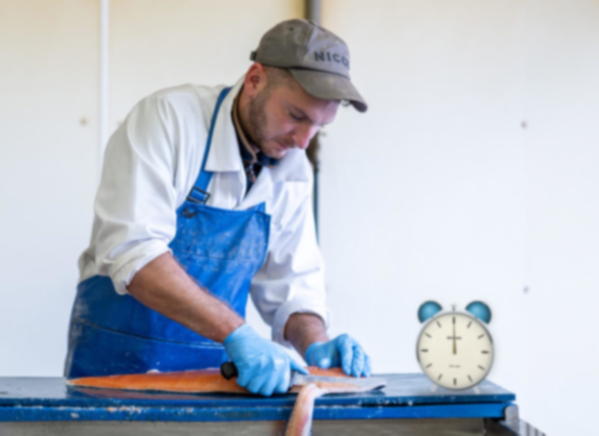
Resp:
**12:00**
